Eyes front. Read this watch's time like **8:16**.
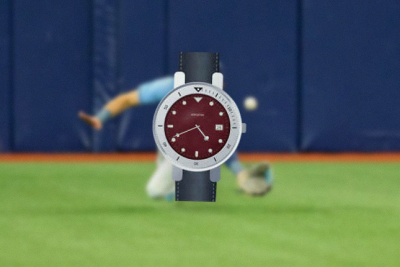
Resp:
**4:41**
